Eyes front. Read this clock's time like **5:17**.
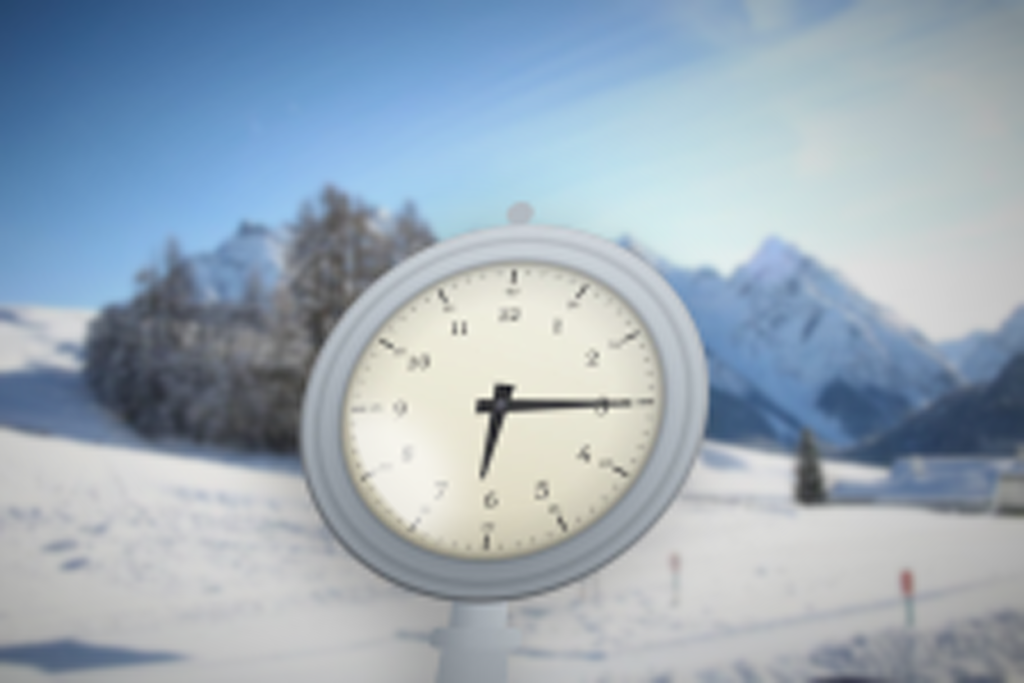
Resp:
**6:15**
